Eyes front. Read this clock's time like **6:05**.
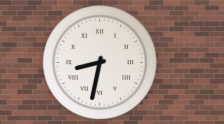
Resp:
**8:32**
